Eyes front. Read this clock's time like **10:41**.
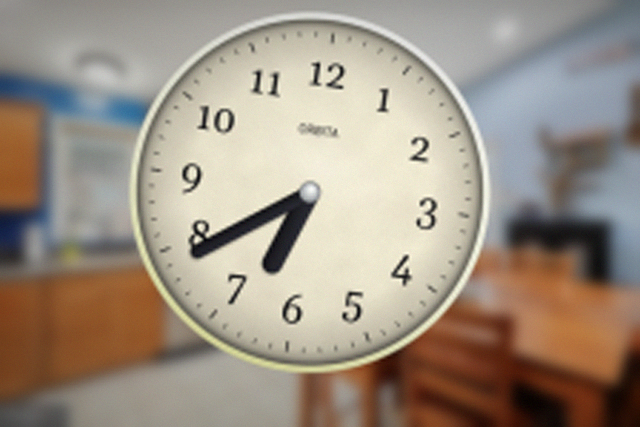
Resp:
**6:39**
